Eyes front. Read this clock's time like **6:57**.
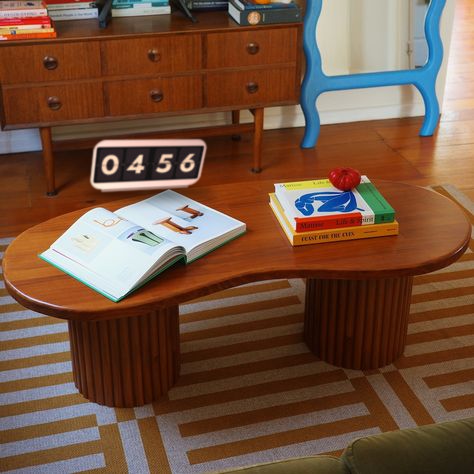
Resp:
**4:56**
